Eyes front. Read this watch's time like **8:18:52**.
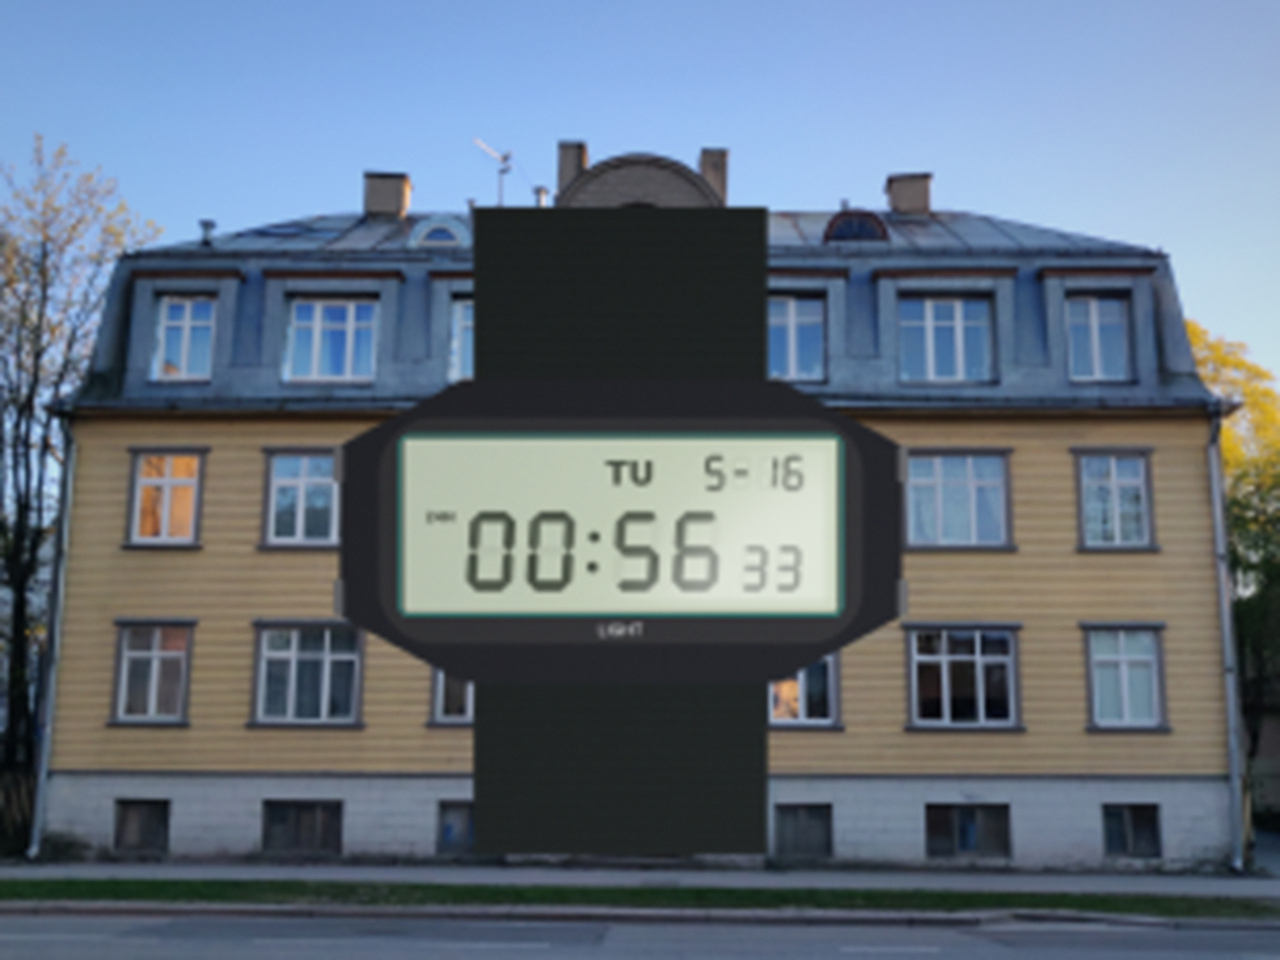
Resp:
**0:56:33**
